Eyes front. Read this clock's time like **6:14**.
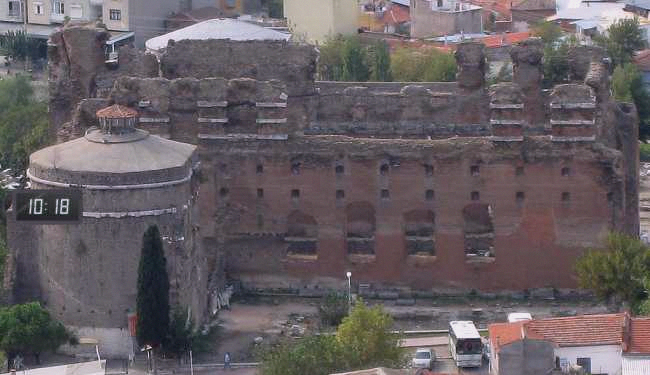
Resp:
**10:18**
